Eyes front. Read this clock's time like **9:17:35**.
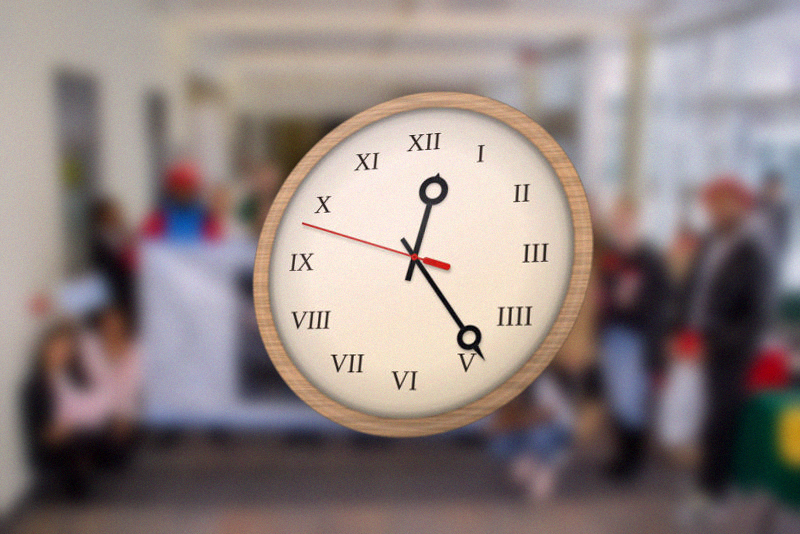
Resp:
**12:23:48**
